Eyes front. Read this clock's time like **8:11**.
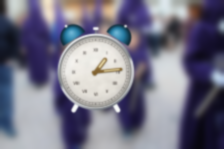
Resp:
**1:14**
